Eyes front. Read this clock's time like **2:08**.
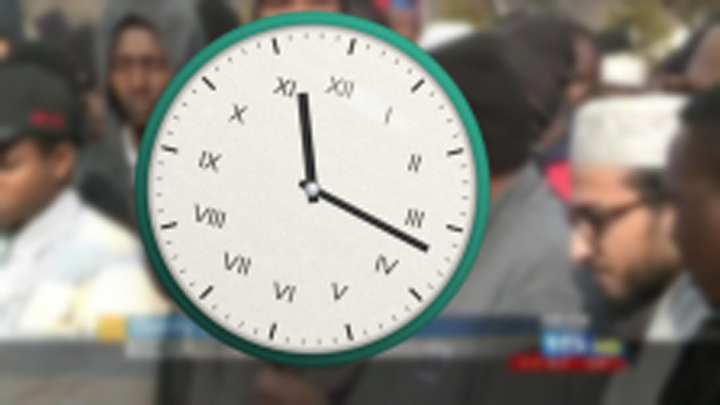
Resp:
**11:17**
